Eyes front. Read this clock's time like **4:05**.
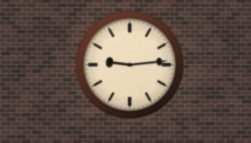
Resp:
**9:14**
